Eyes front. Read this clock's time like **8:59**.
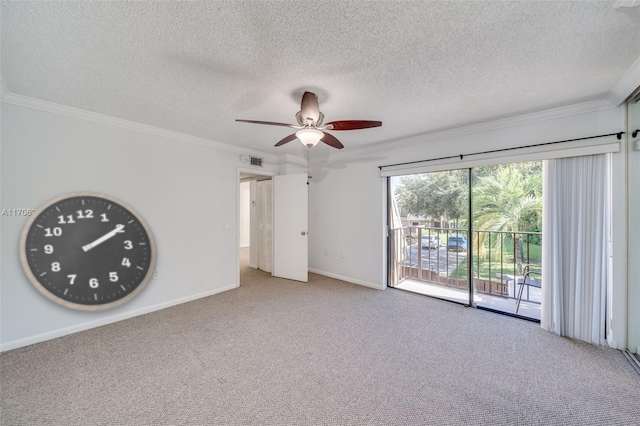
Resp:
**2:10**
